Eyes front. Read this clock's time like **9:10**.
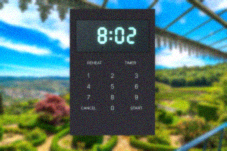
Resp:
**8:02**
